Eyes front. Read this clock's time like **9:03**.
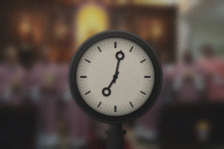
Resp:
**7:02**
